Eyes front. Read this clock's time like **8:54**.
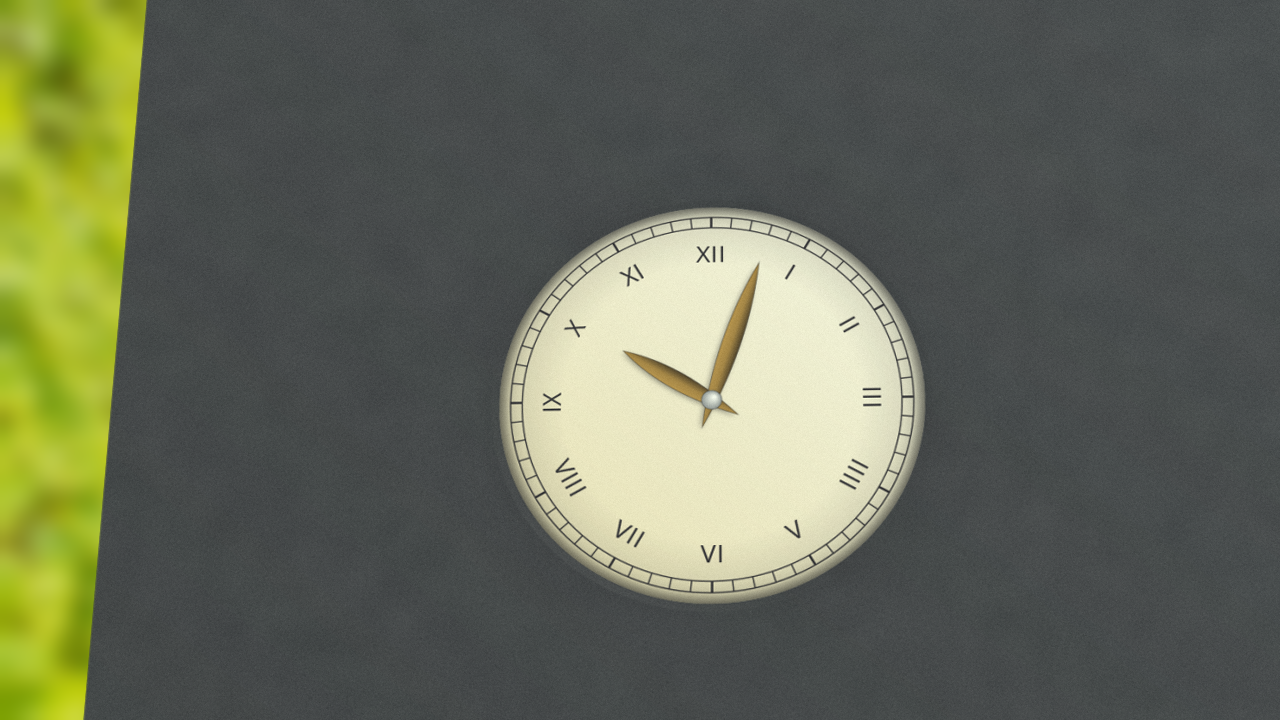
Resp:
**10:03**
